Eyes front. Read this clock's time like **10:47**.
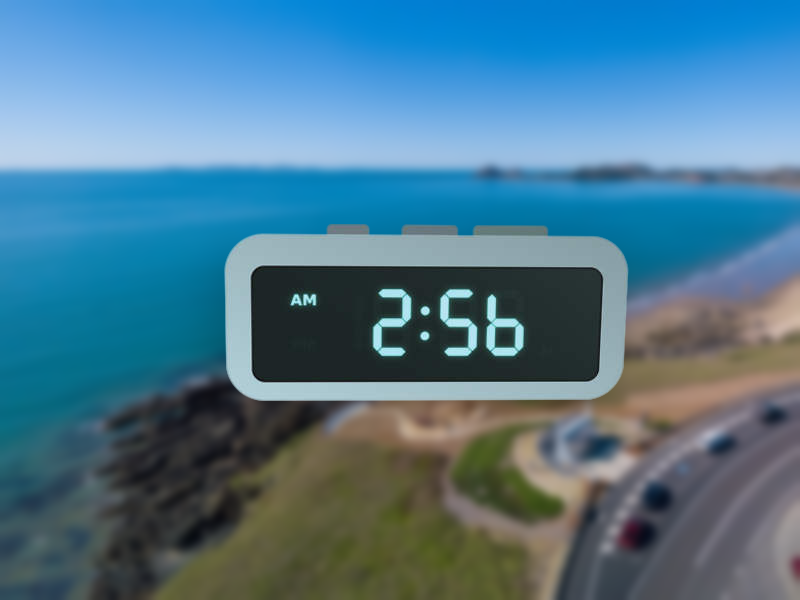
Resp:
**2:56**
